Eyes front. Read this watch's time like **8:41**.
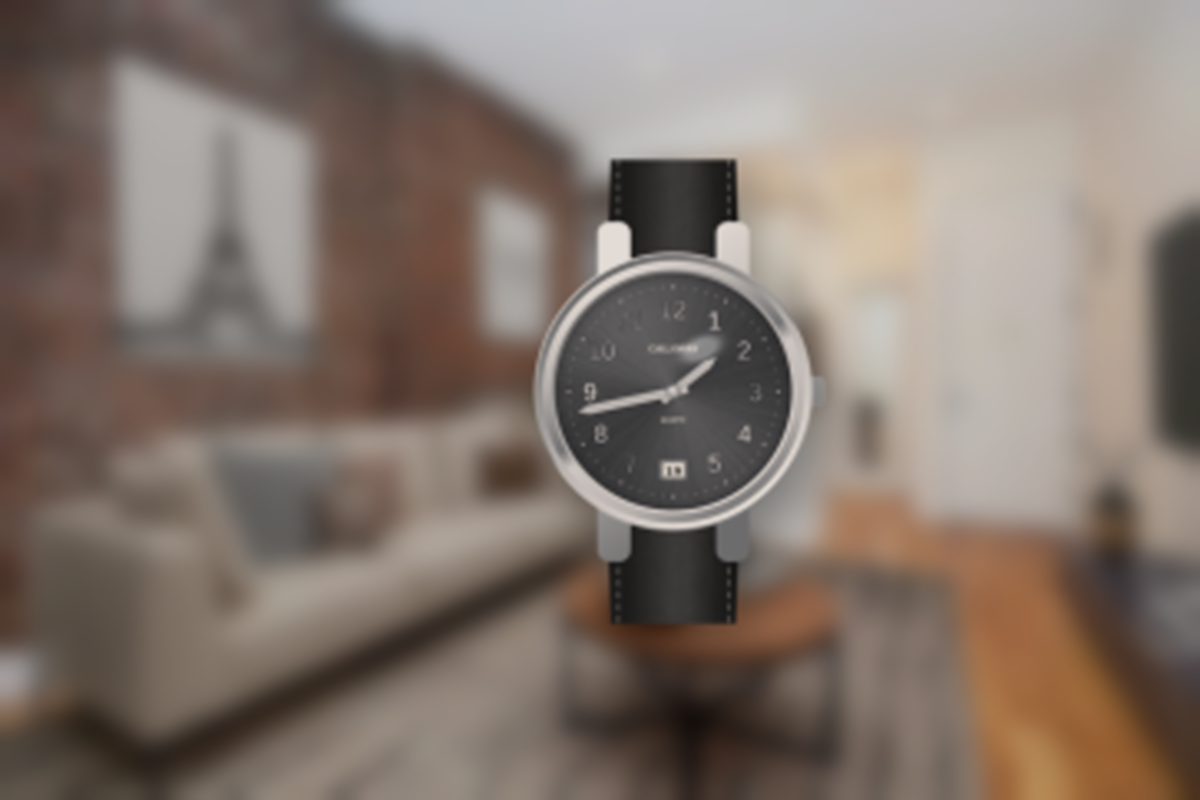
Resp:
**1:43**
